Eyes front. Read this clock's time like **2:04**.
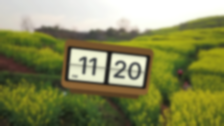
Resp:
**11:20**
